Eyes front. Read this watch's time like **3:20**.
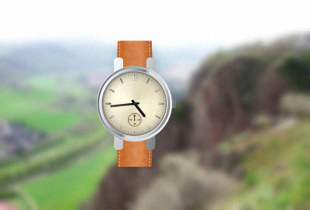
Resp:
**4:44**
